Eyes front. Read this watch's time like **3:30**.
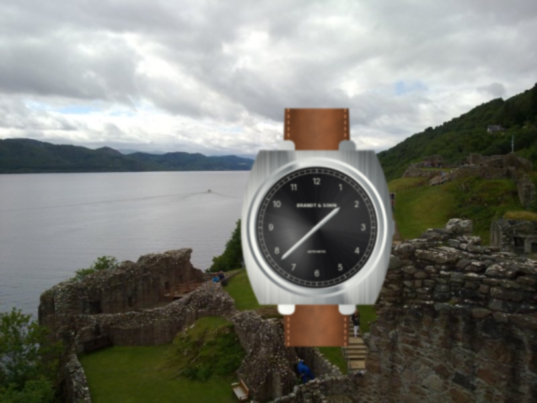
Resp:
**1:38**
